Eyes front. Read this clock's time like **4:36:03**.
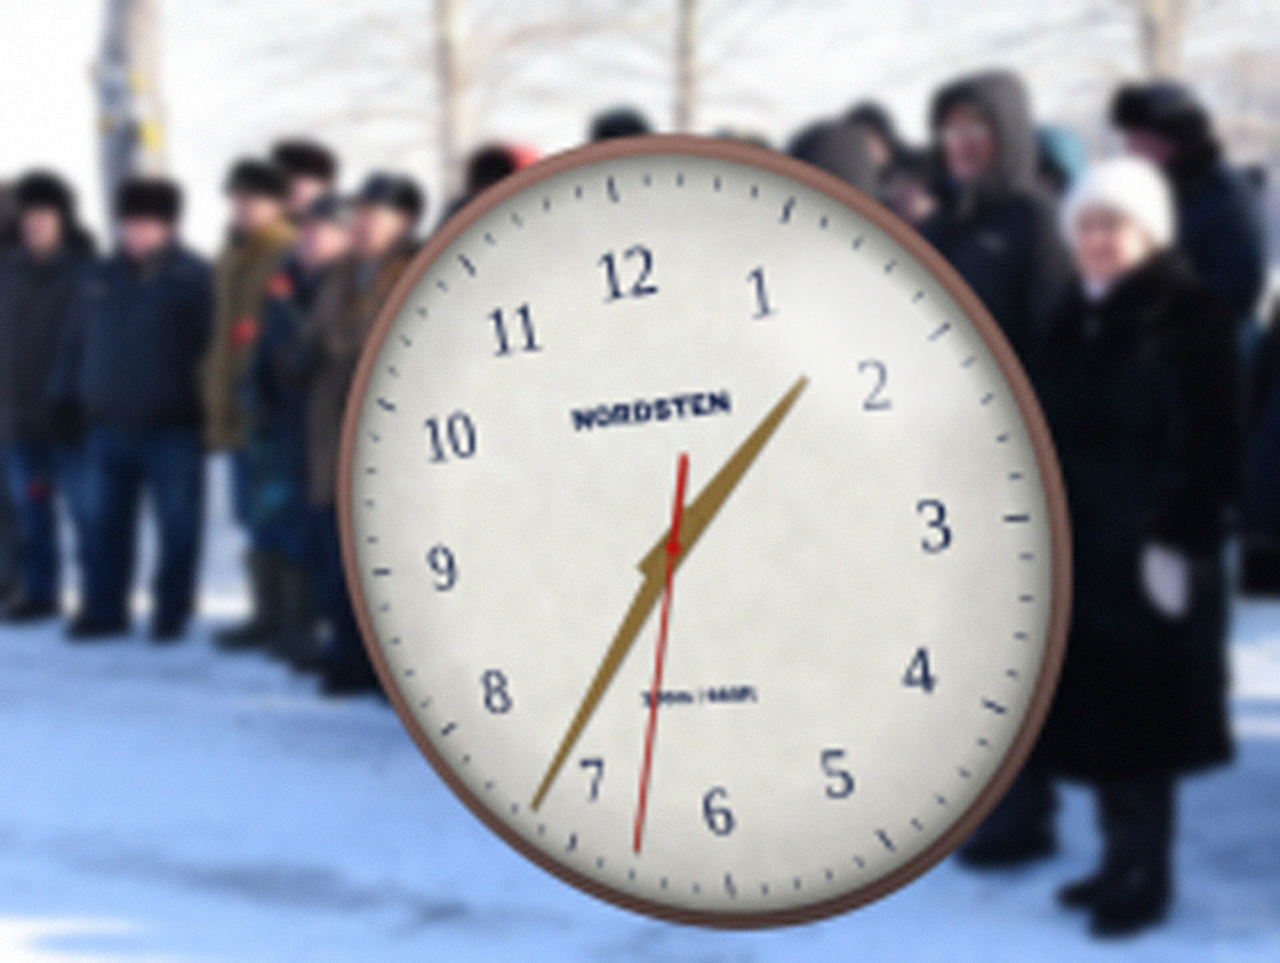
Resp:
**1:36:33**
